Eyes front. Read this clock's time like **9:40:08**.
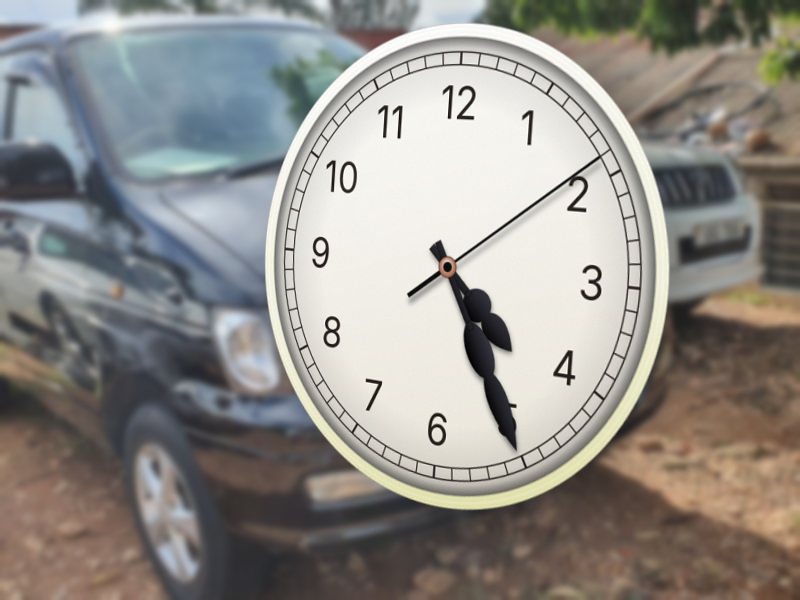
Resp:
**4:25:09**
